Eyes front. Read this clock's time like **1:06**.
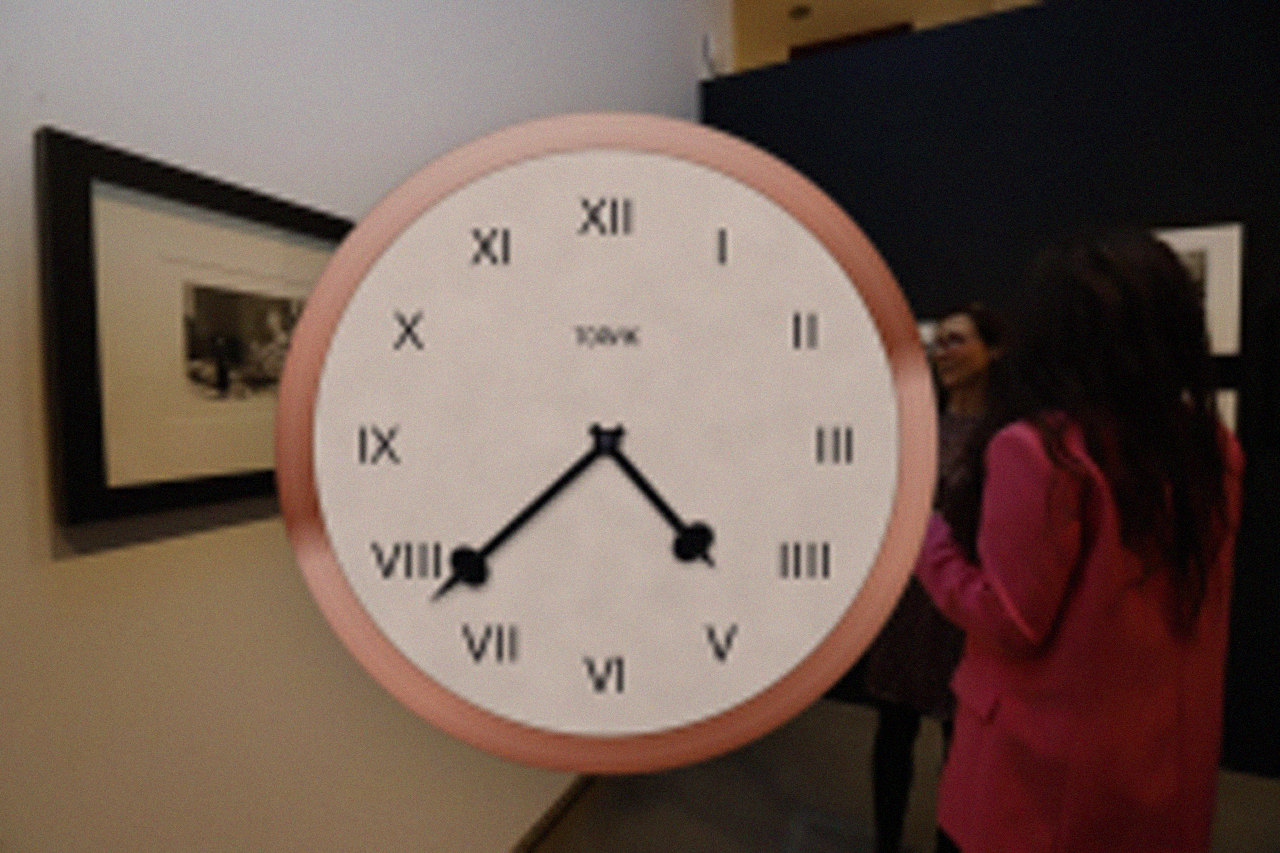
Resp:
**4:38**
